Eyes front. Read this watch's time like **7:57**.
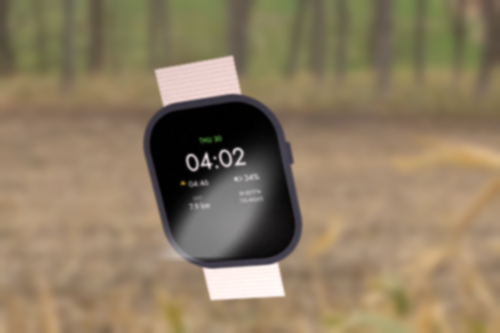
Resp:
**4:02**
